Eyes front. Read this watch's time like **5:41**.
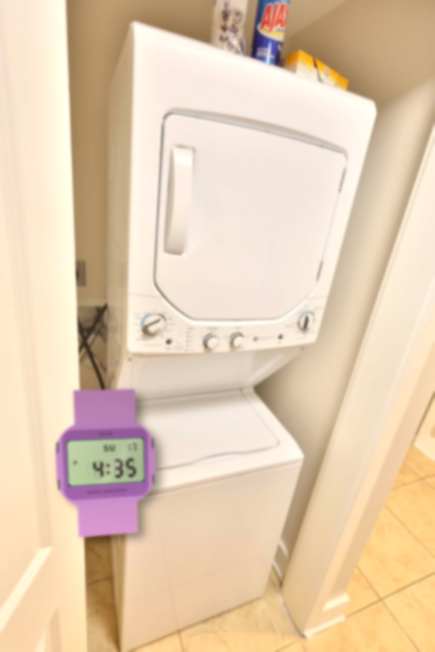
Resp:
**4:35**
